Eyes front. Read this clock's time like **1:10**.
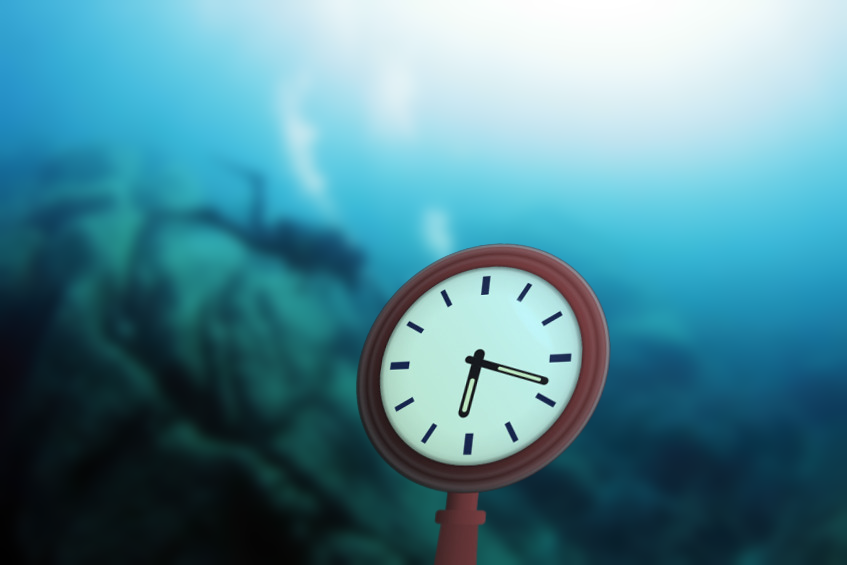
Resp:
**6:18**
